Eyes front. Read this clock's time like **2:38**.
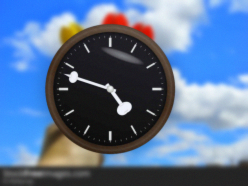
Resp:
**4:48**
